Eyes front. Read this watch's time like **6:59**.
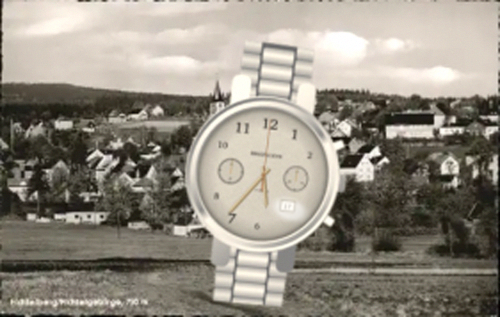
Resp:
**5:36**
